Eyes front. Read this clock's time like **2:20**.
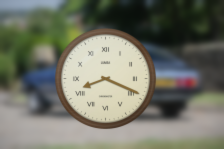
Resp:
**8:19**
